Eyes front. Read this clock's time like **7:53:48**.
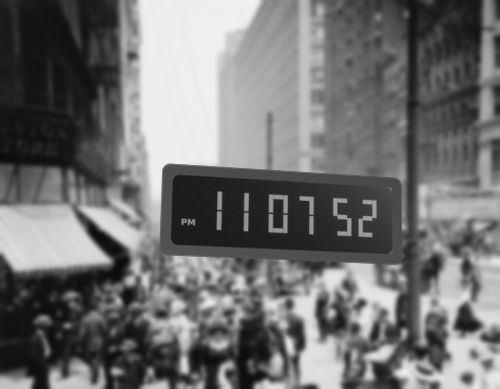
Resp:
**11:07:52**
